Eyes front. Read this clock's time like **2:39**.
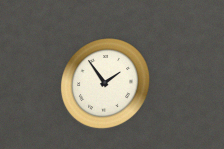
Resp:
**1:54**
